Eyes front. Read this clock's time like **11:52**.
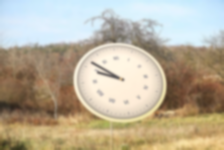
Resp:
**9:52**
